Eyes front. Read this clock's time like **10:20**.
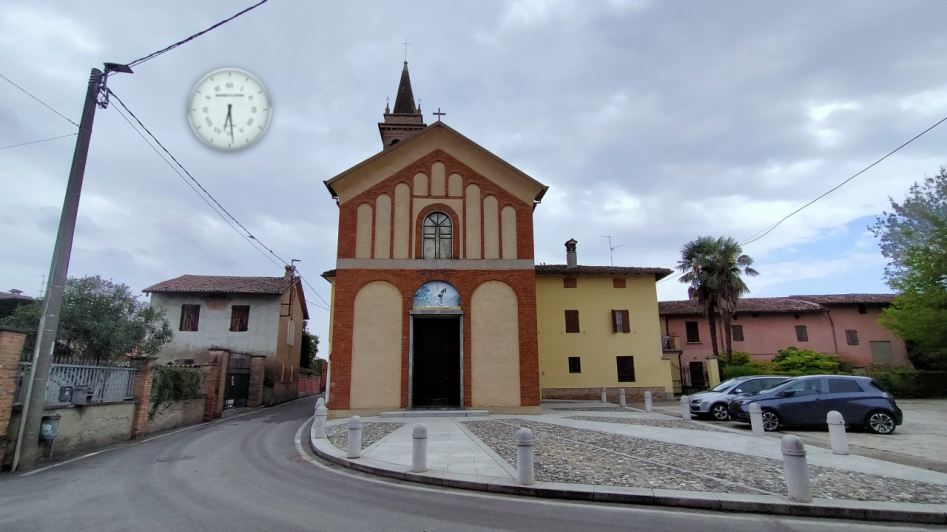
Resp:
**6:29**
